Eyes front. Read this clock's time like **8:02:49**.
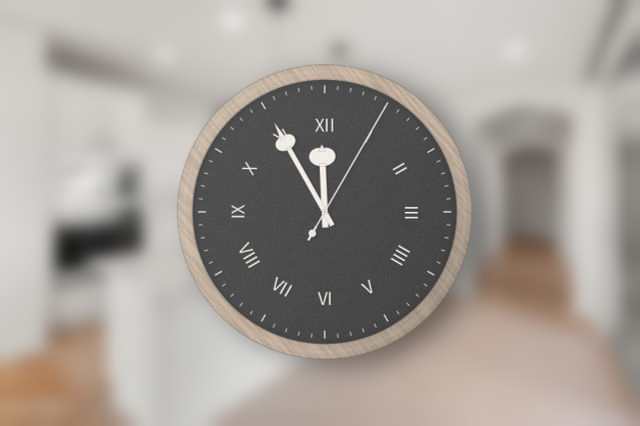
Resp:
**11:55:05**
